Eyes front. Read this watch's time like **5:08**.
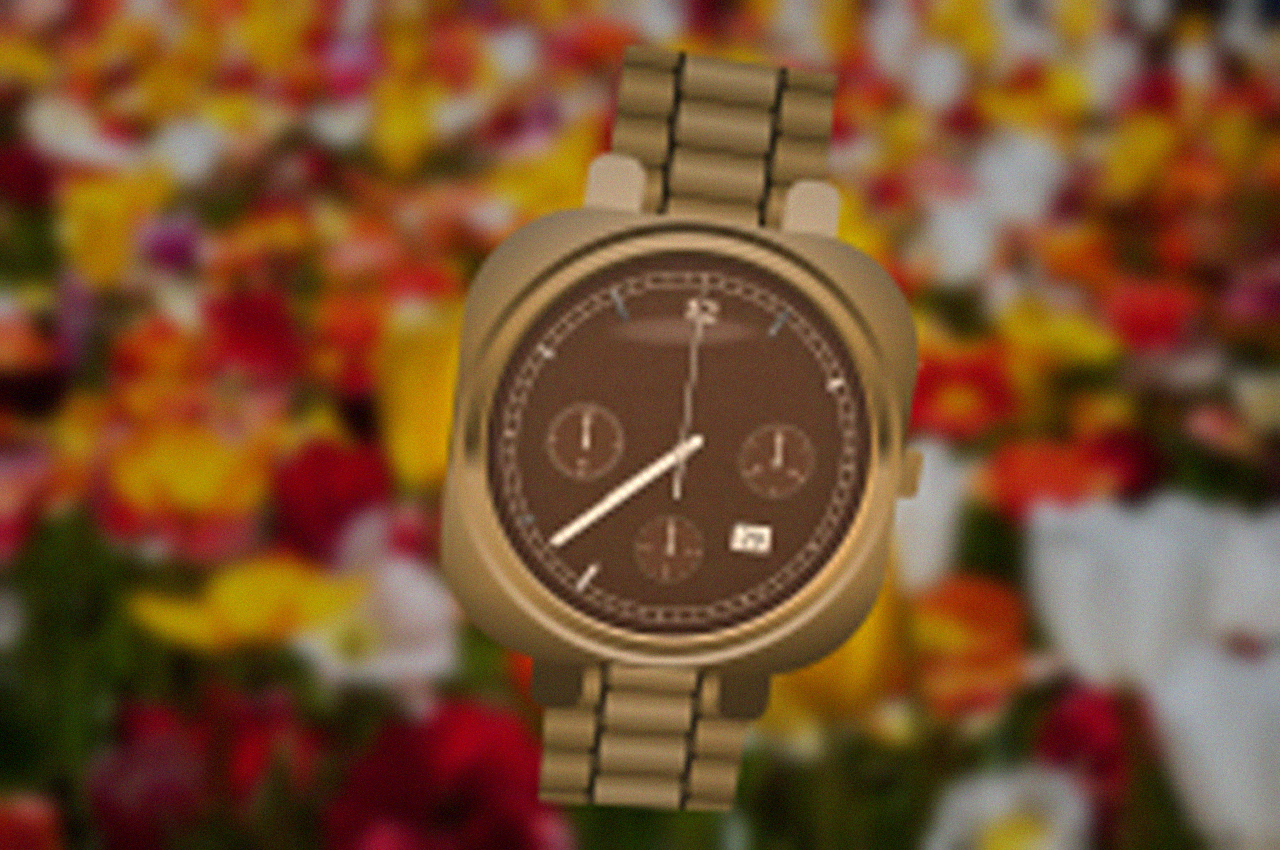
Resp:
**7:38**
